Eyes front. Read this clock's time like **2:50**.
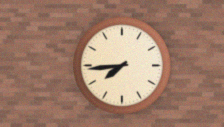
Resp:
**7:44**
